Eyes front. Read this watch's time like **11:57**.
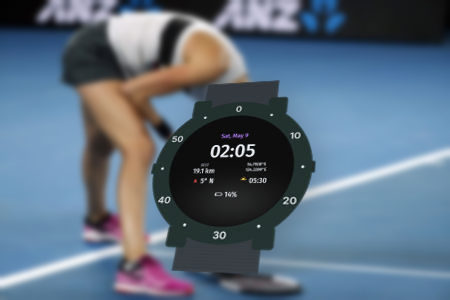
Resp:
**2:05**
